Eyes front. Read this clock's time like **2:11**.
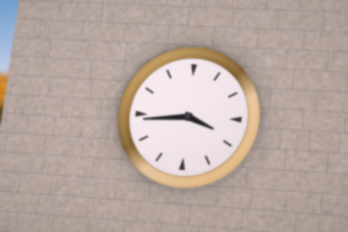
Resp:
**3:44**
